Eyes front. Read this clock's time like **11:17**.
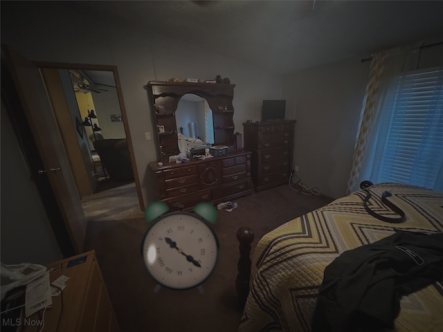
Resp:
**10:21**
